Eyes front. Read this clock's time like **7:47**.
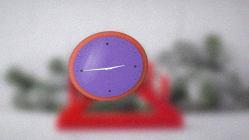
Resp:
**2:45**
